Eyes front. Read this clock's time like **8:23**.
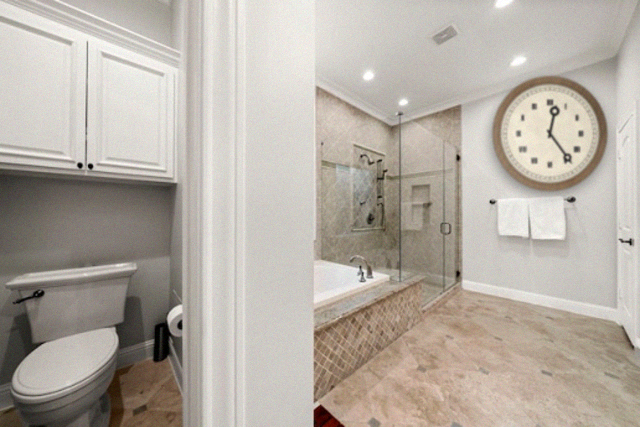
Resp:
**12:24**
